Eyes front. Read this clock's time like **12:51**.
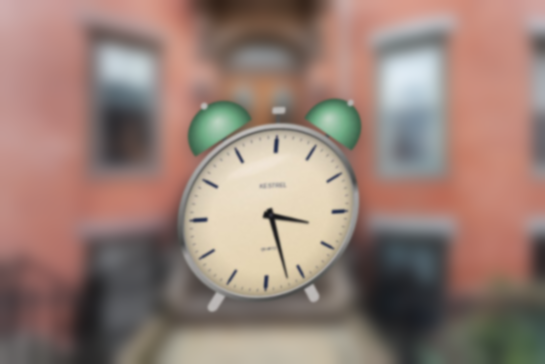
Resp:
**3:27**
